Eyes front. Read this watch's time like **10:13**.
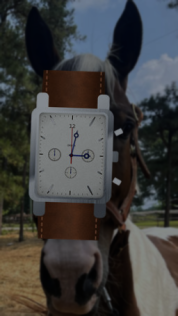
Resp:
**3:02**
